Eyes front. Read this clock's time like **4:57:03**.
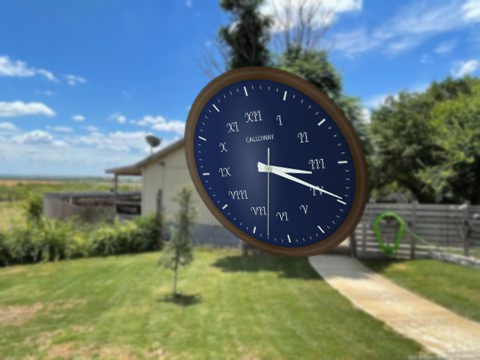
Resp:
**3:19:33**
